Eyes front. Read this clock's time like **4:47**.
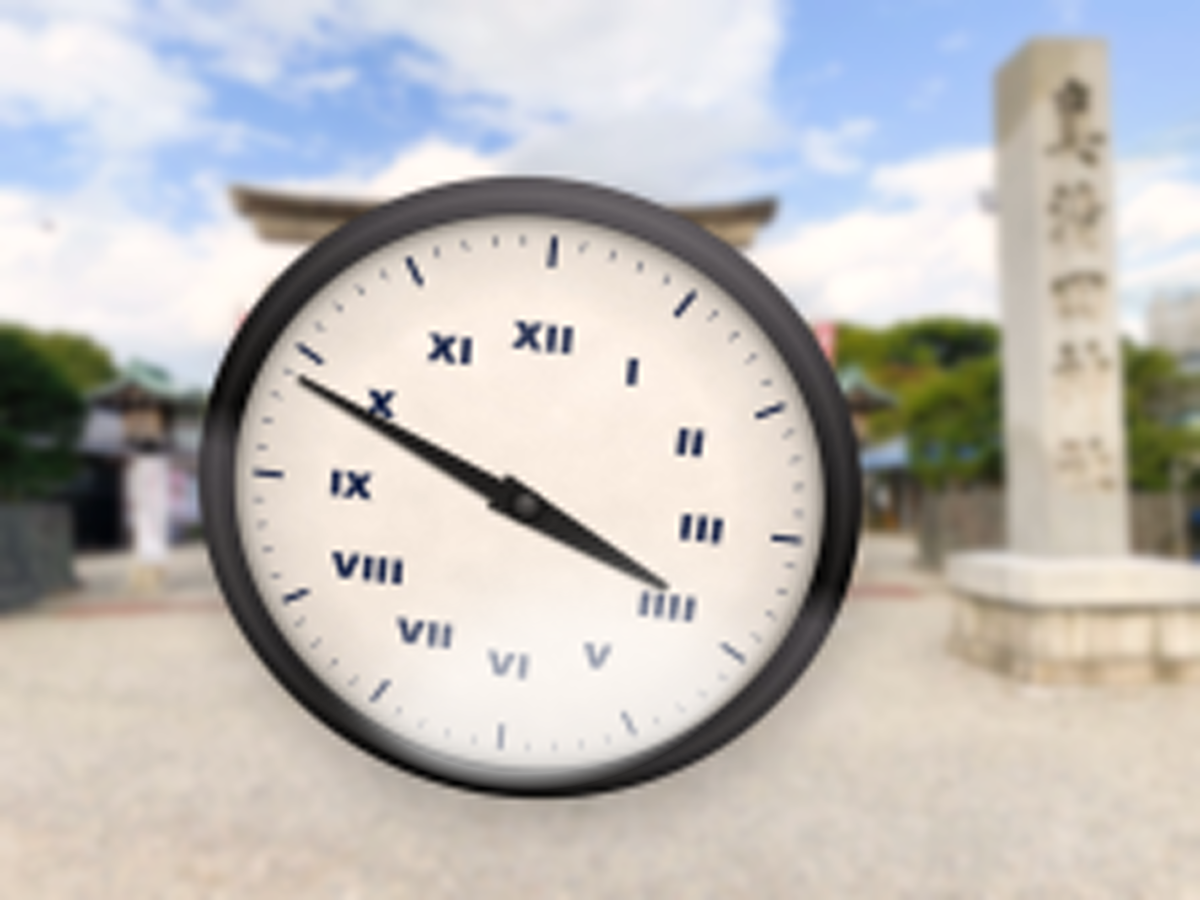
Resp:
**3:49**
